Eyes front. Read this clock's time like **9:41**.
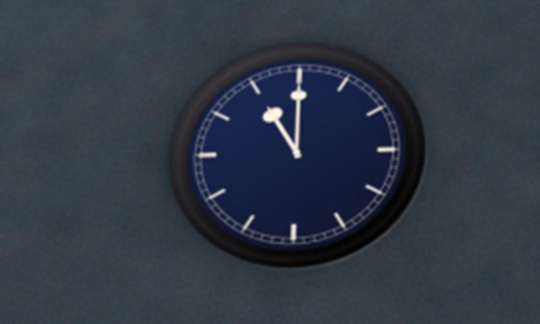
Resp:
**11:00**
